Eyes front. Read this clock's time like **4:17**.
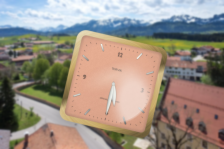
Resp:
**5:30**
